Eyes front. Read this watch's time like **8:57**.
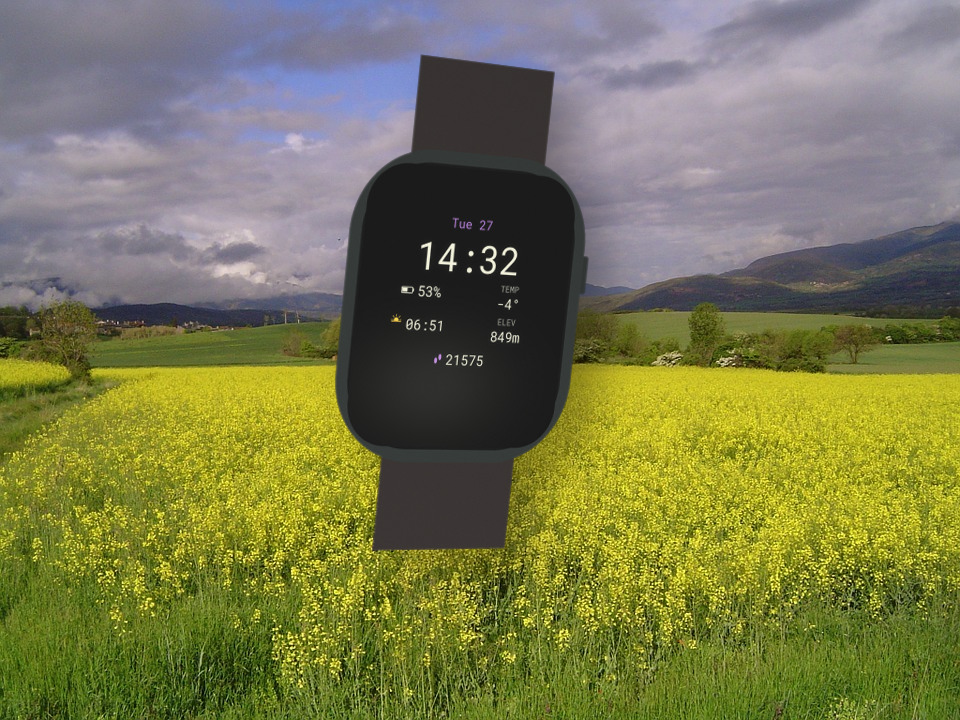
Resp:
**14:32**
